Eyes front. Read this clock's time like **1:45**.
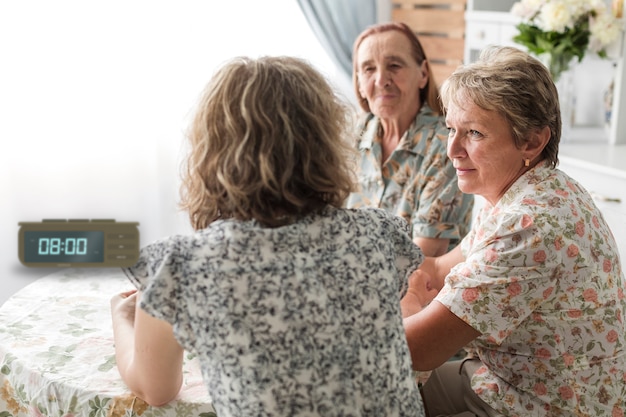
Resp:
**8:00**
